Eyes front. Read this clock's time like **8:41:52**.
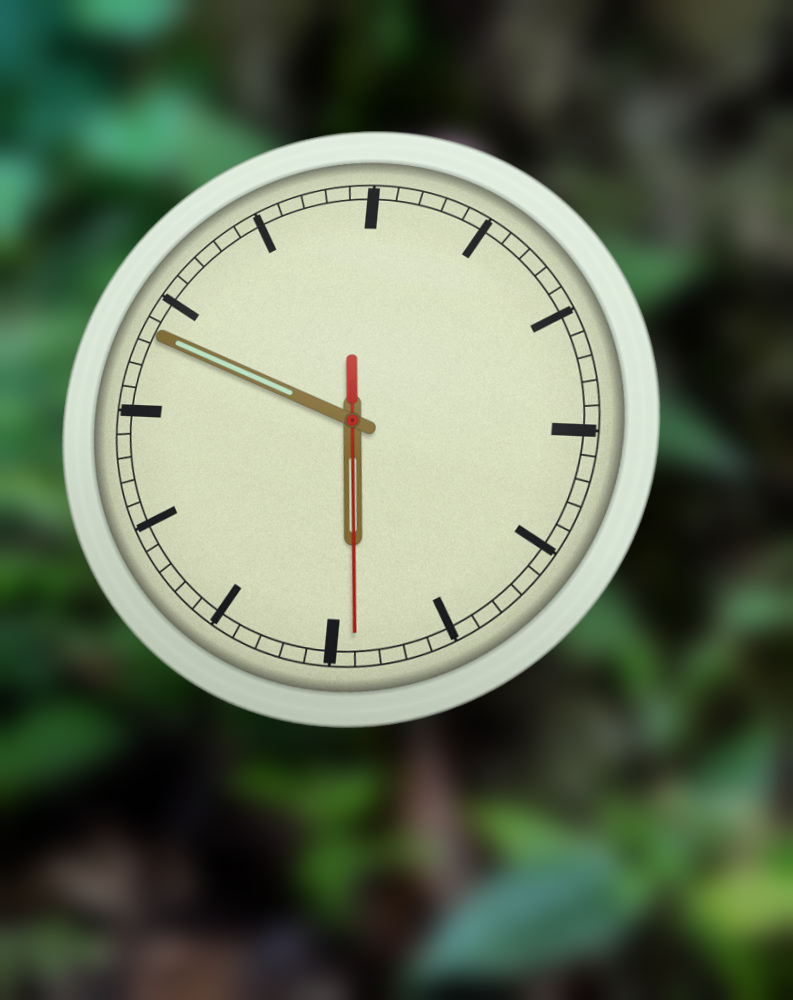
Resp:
**5:48:29**
